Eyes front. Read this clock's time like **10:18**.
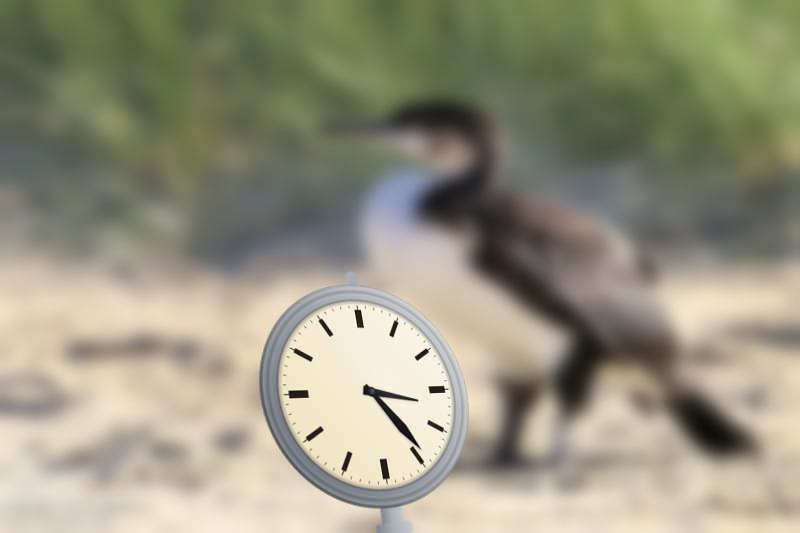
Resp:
**3:24**
